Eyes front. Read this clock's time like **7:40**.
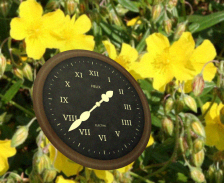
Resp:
**1:38**
